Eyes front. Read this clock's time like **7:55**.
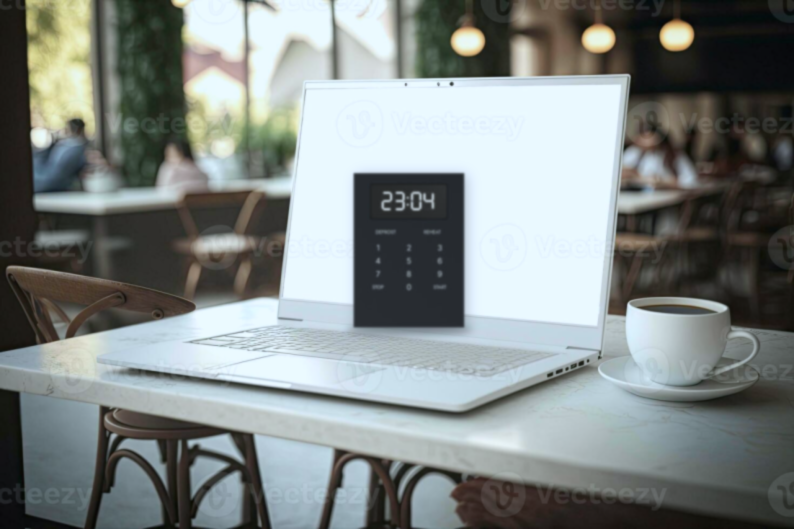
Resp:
**23:04**
